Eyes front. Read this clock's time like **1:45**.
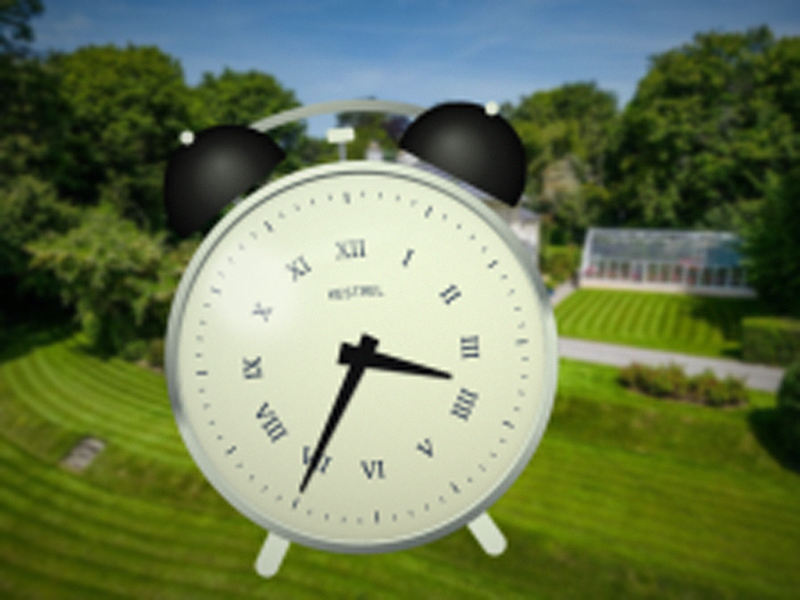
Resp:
**3:35**
